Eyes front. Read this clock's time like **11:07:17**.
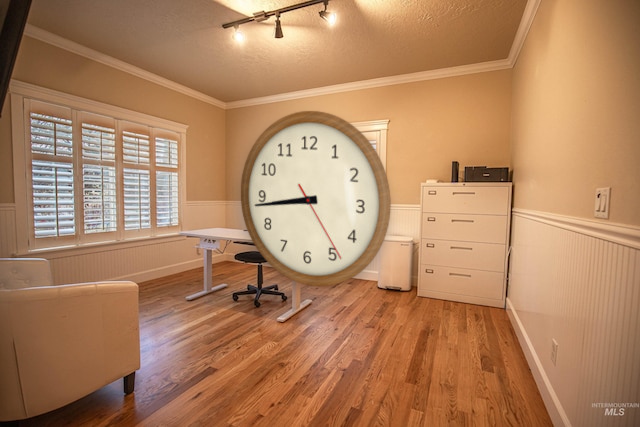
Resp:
**8:43:24**
